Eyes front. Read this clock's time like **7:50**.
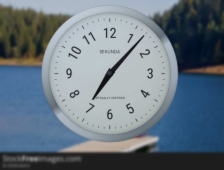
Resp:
**7:07**
